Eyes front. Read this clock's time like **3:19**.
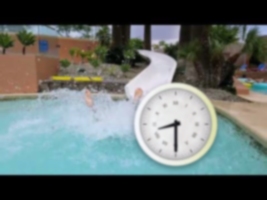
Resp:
**8:30**
